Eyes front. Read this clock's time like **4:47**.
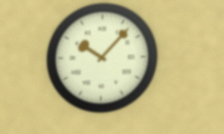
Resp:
**10:07**
